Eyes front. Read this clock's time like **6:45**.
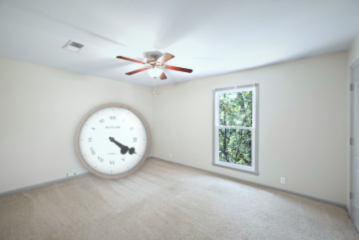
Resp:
**4:20**
